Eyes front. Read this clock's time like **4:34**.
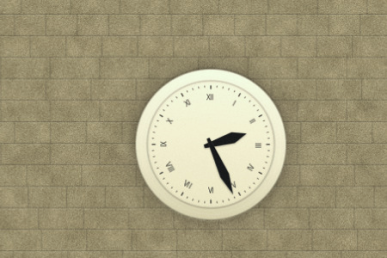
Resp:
**2:26**
